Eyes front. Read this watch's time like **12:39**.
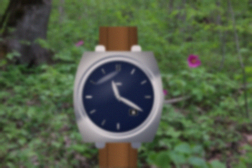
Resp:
**11:20**
